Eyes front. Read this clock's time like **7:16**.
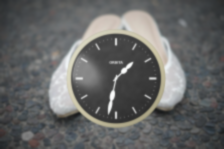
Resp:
**1:32**
